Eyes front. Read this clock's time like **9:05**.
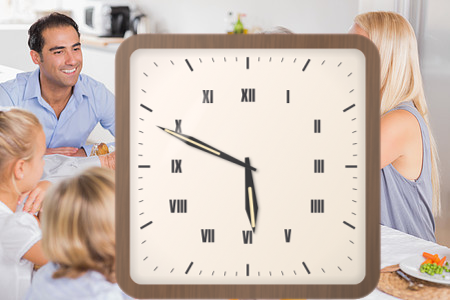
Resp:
**5:49**
